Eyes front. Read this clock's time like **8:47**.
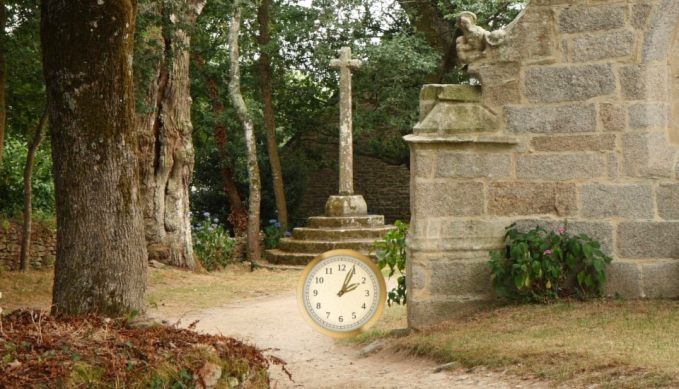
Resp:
**2:04**
